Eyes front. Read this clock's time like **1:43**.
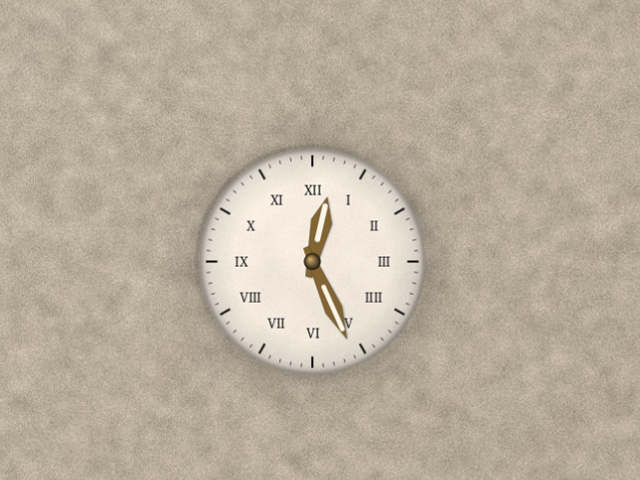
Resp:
**12:26**
